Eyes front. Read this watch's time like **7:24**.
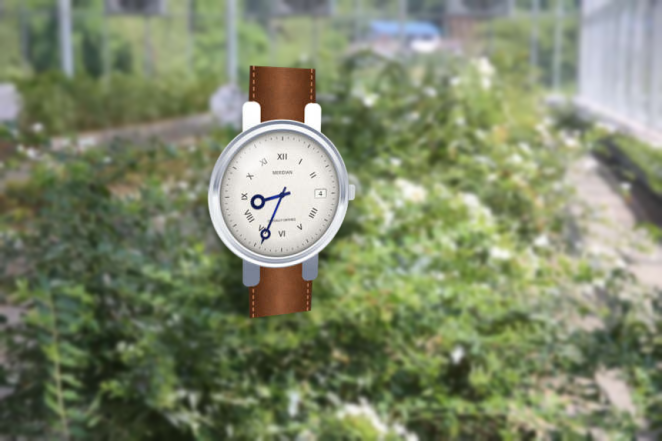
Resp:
**8:34**
